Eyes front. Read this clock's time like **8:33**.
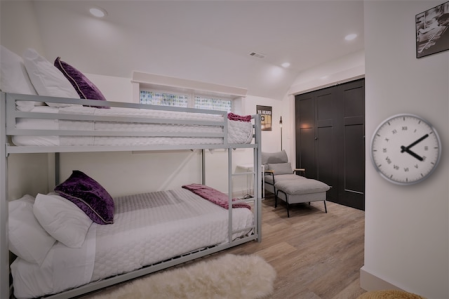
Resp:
**4:10**
